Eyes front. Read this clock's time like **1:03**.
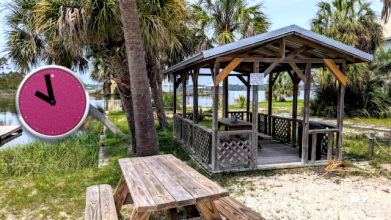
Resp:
**9:58**
